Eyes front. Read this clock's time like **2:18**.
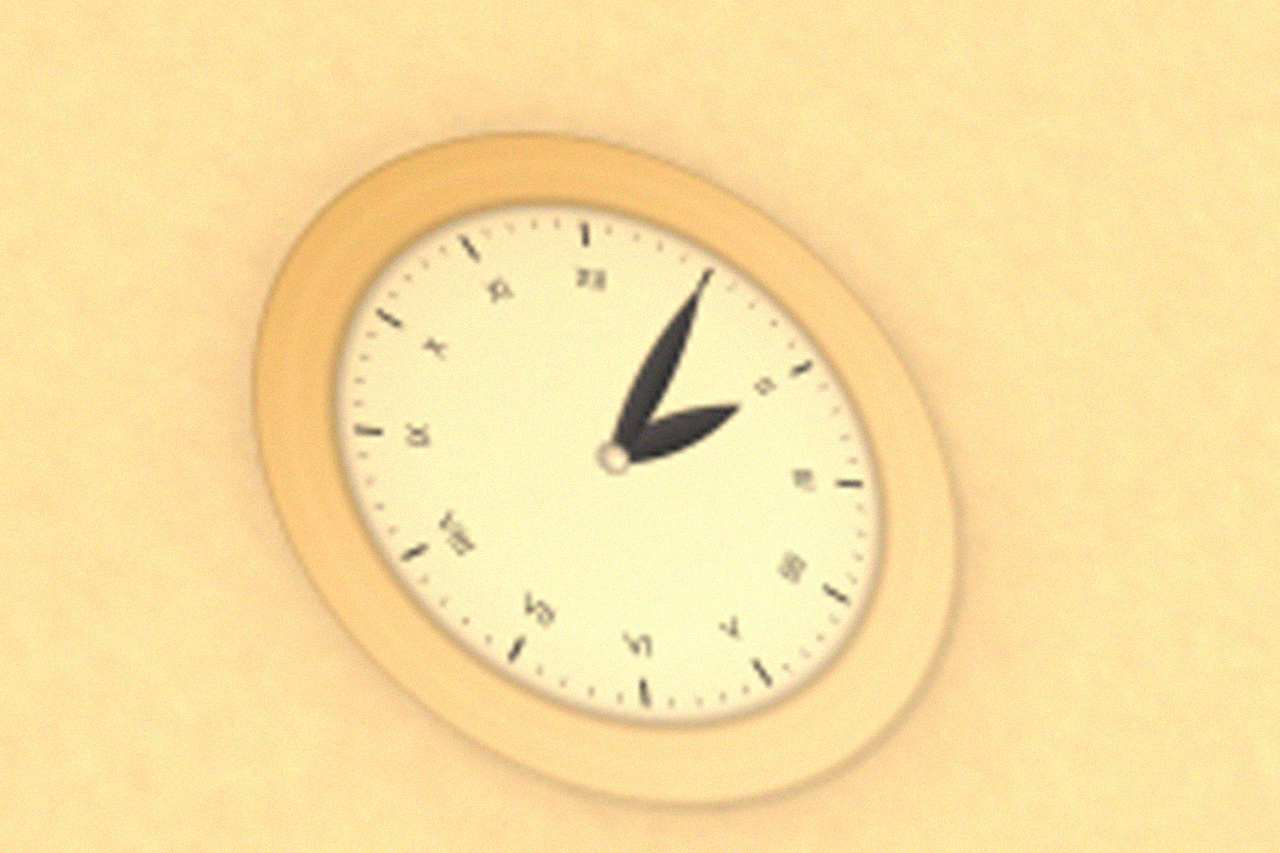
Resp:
**2:05**
